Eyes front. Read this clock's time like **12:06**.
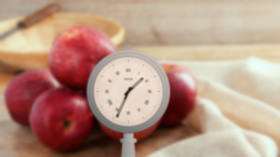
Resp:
**1:34**
